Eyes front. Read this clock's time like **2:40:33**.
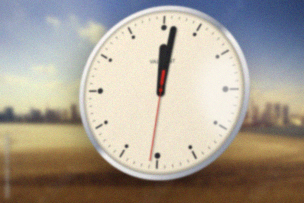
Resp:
**12:01:31**
